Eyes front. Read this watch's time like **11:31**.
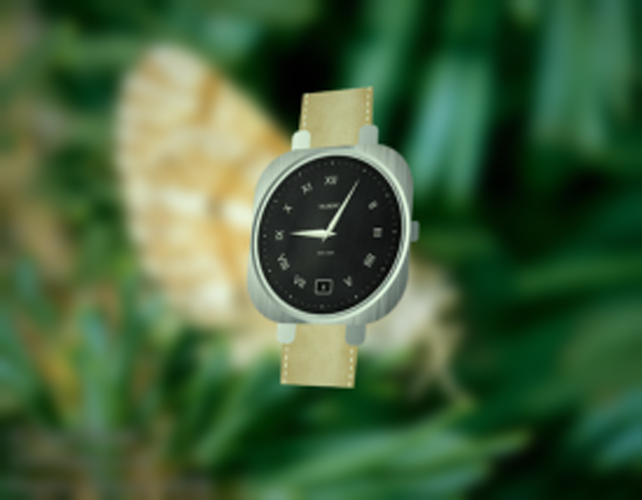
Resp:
**9:05**
